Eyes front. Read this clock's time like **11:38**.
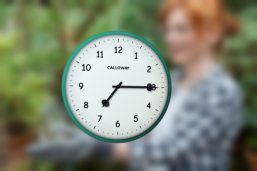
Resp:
**7:15**
